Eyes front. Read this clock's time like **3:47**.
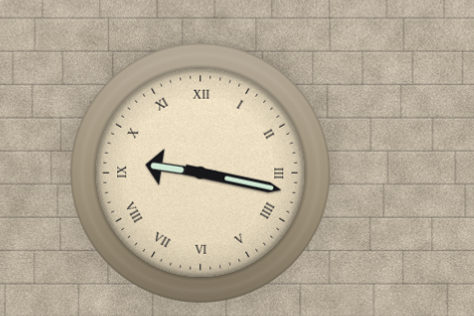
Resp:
**9:17**
